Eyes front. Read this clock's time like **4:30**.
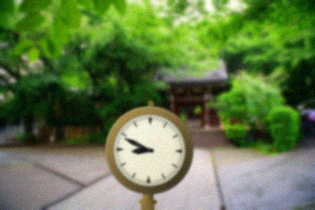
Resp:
**8:49**
